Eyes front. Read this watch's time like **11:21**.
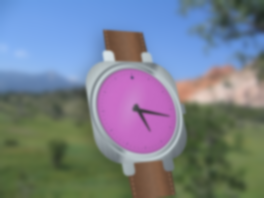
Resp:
**5:17**
